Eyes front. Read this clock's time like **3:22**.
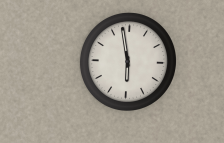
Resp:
**5:58**
